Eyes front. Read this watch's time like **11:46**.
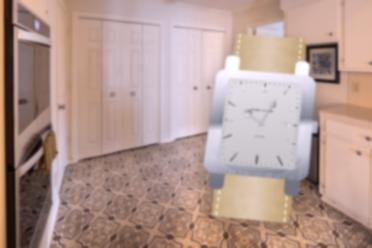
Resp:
**10:04**
